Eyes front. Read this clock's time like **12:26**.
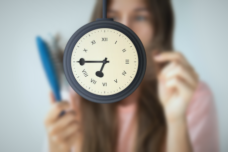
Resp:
**6:45**
